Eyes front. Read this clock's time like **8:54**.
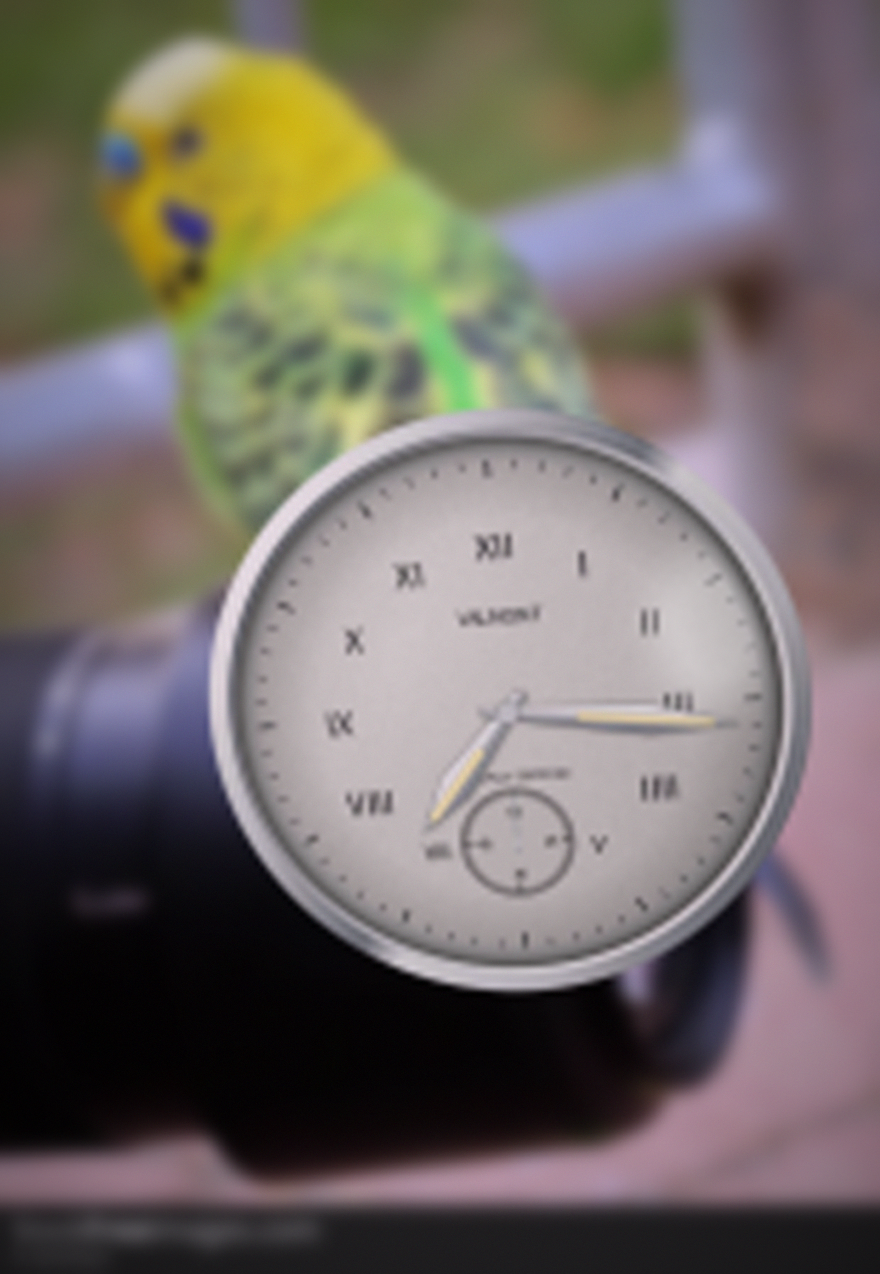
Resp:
**7:16**
